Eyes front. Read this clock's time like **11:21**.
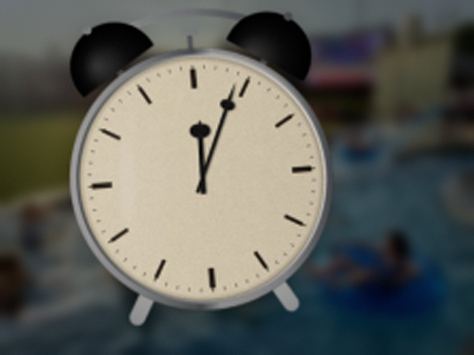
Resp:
**12:04**
